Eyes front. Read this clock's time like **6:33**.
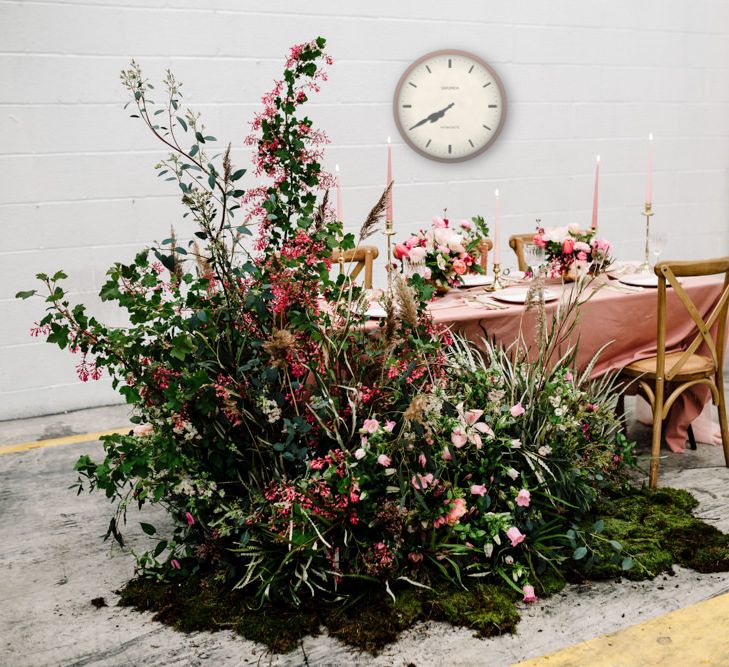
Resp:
**7:40**
